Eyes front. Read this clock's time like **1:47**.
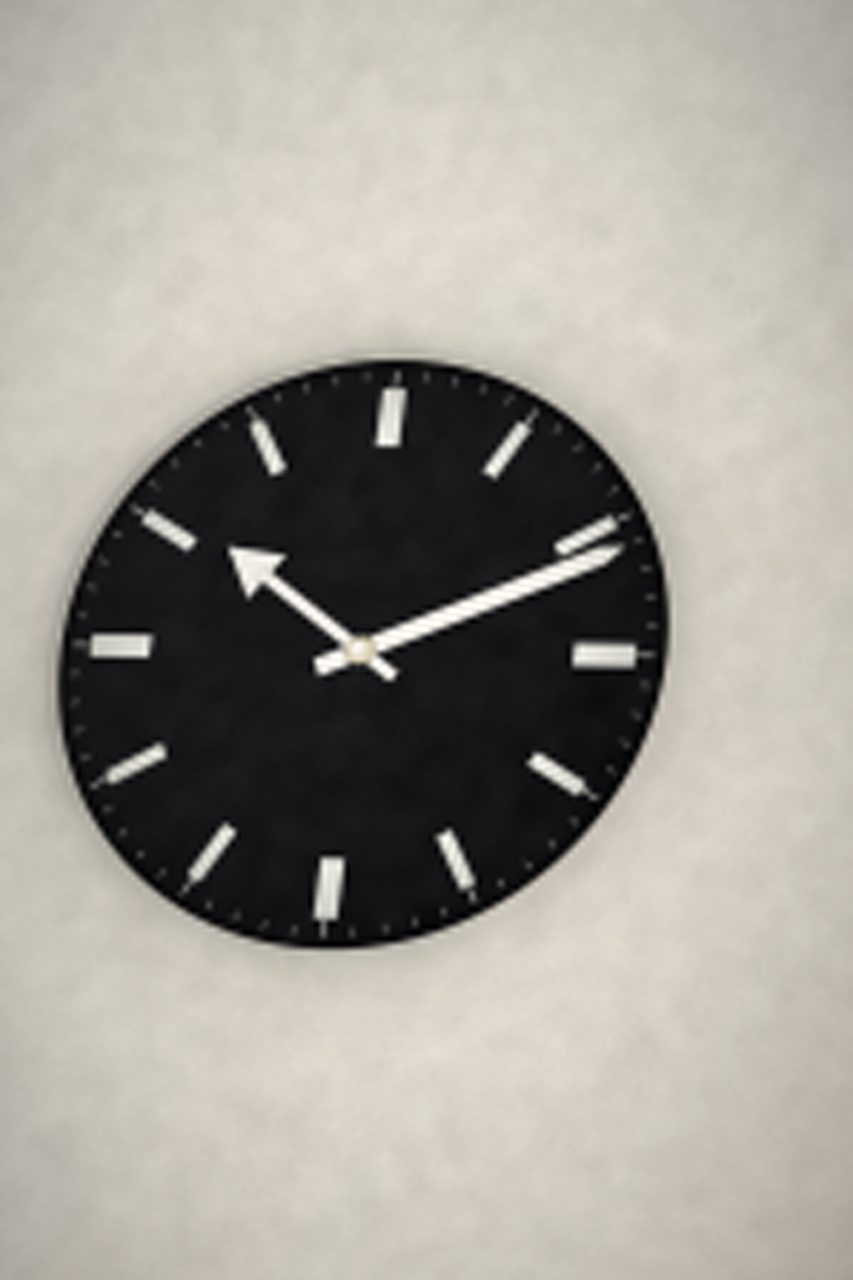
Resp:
**10:11**
